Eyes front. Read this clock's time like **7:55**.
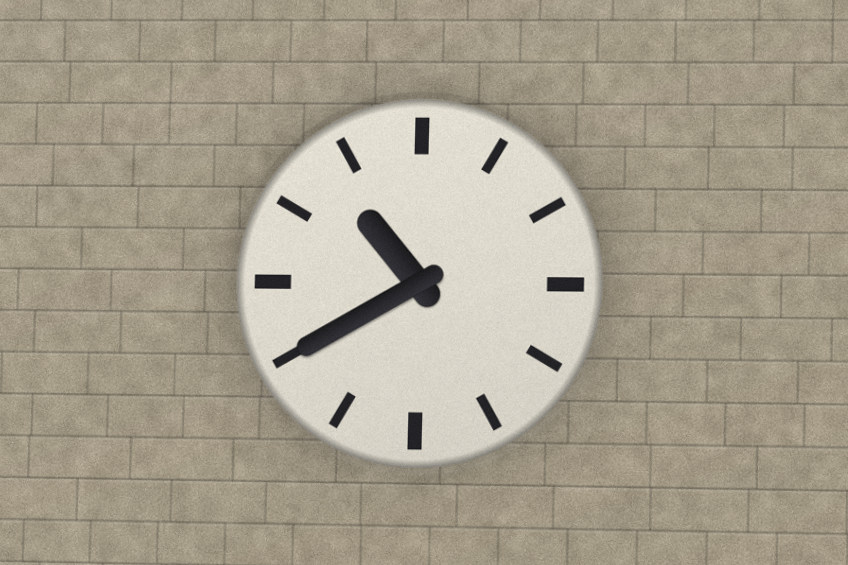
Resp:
**10:40**
